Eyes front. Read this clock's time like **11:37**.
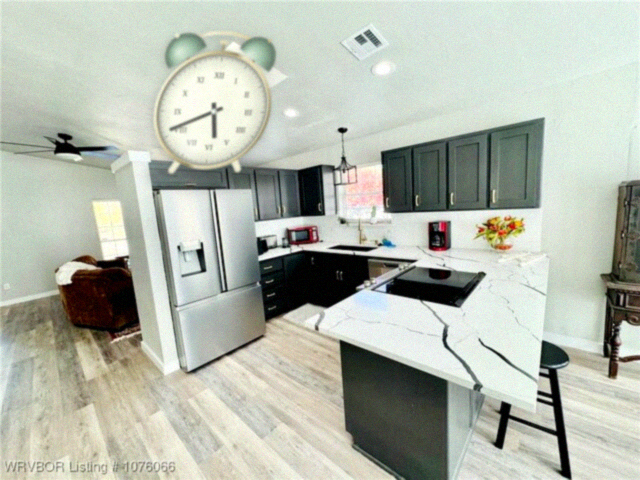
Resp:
**5:41**
